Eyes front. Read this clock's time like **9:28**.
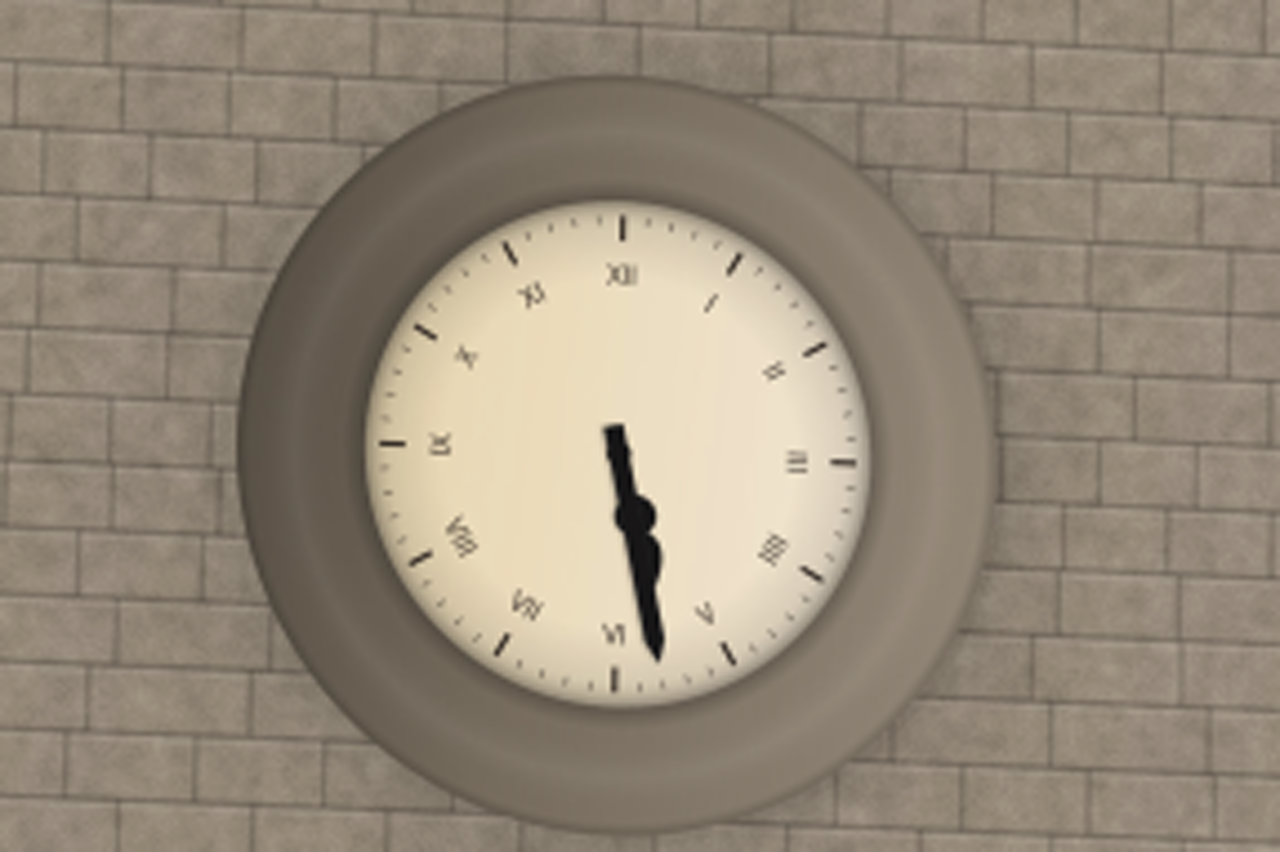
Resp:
**5:28**
